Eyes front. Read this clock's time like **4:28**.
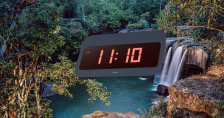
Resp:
**11:10**
